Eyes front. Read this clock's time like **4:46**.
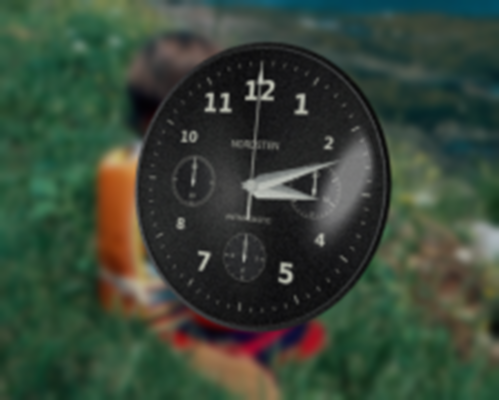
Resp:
**3:12**
